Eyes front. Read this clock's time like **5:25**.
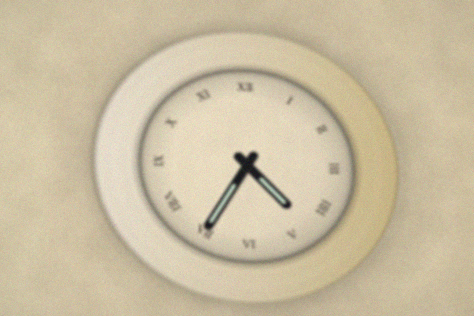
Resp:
**4:35**
